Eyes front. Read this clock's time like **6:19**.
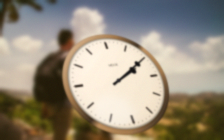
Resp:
**2:10**
